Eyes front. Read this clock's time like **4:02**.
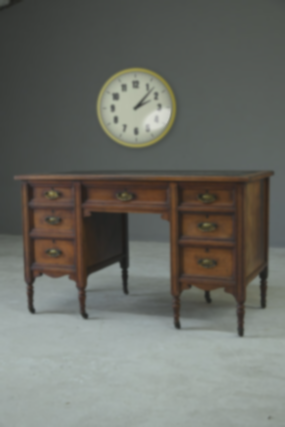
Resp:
**2:07**
